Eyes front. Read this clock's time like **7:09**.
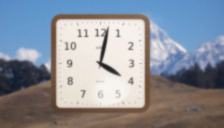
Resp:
**4:02**
